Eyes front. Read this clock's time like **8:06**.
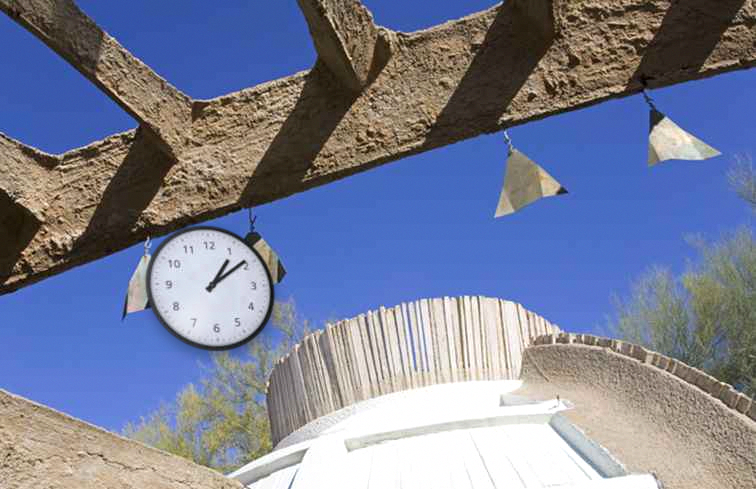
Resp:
**1:09**
